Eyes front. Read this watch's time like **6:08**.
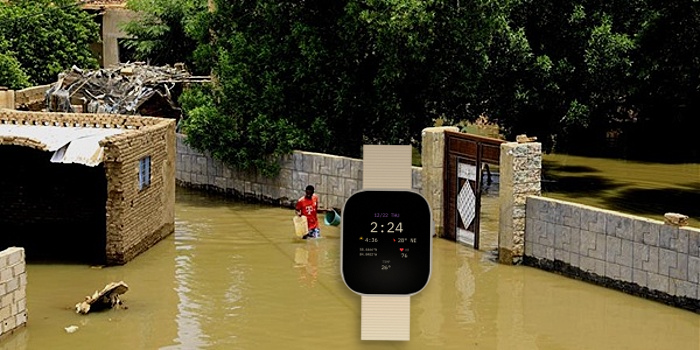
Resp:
**2:24**
